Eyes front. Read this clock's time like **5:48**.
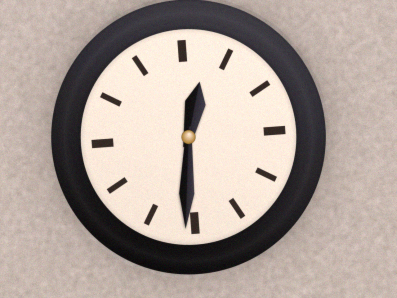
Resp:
**12:31**
